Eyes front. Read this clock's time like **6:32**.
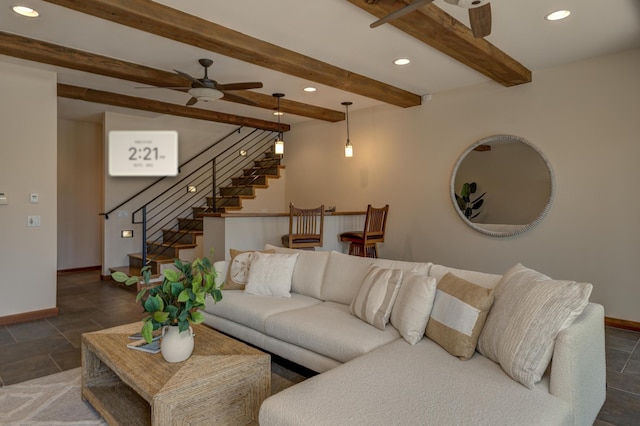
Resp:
**2:21**
